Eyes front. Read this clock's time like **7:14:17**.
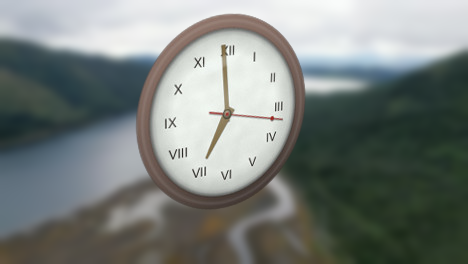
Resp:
**6:59:17**
